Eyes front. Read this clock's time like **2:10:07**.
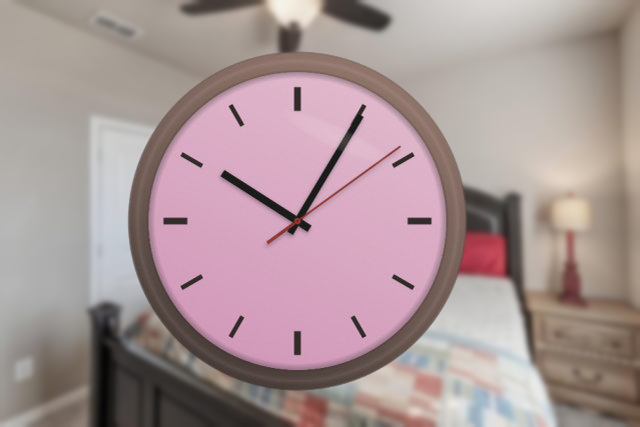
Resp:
**10:05:09**
